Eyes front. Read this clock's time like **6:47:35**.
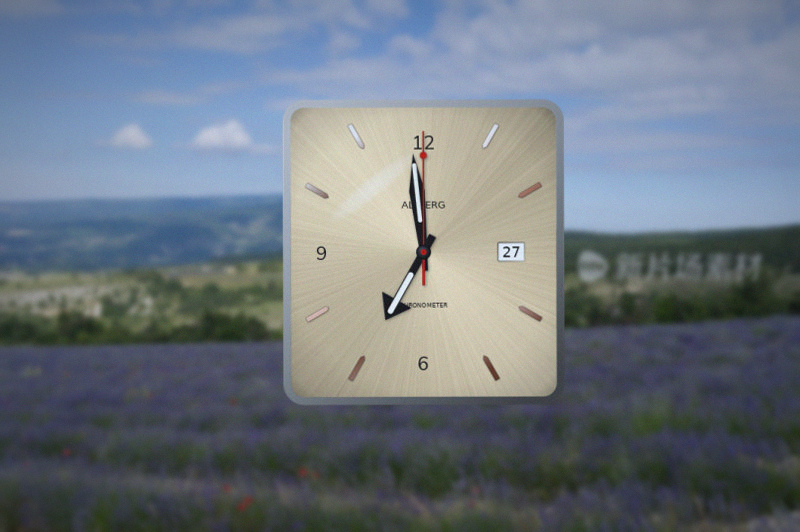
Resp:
**6:59:00**
